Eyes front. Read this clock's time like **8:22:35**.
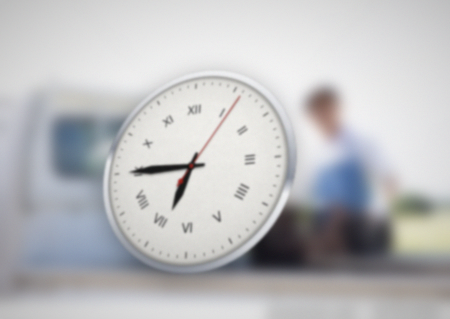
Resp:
**6:45:06**
